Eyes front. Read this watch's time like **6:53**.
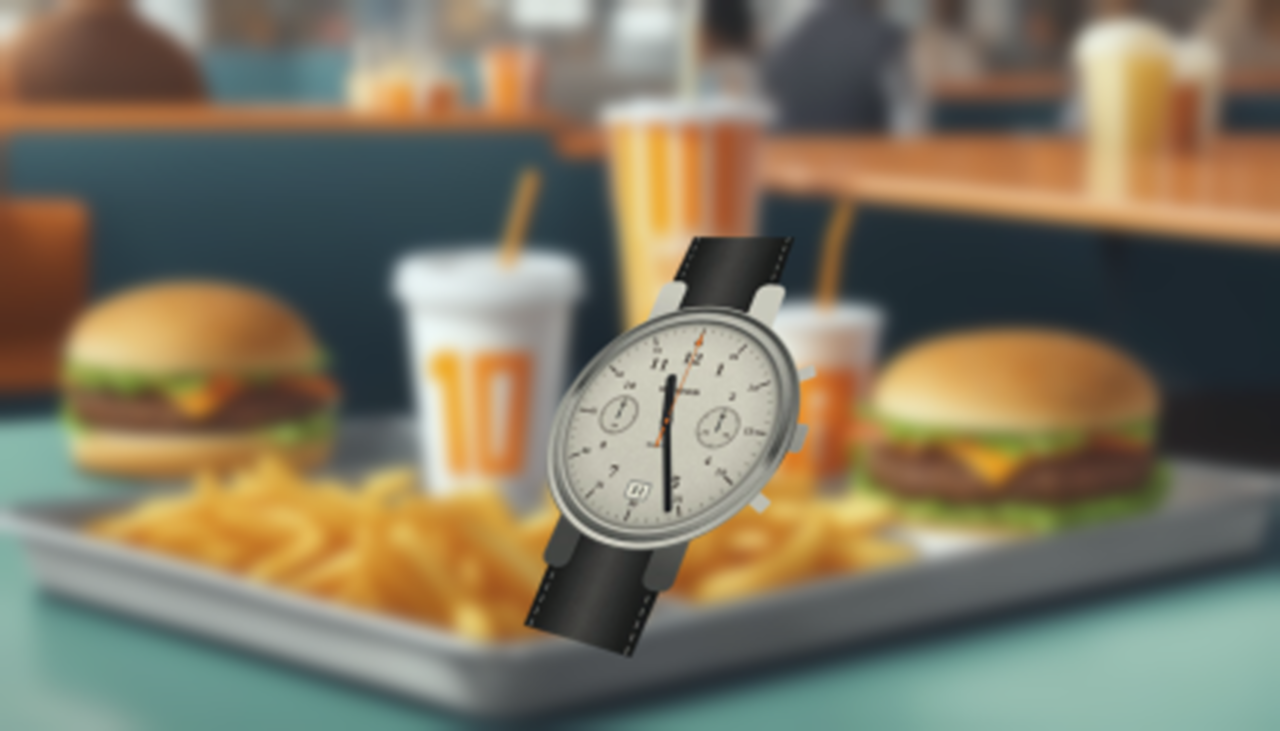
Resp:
**11:26**
